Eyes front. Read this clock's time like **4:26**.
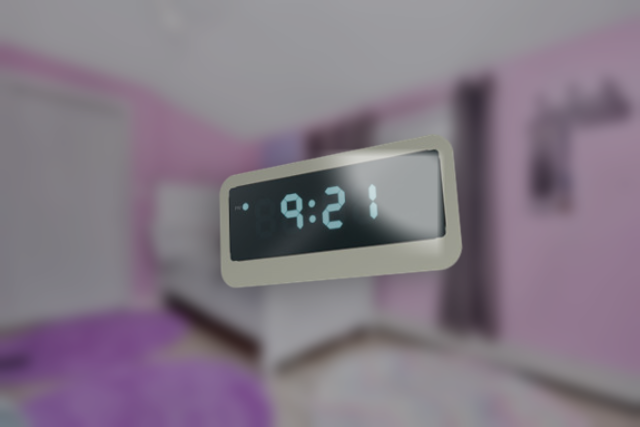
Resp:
**9:21**
